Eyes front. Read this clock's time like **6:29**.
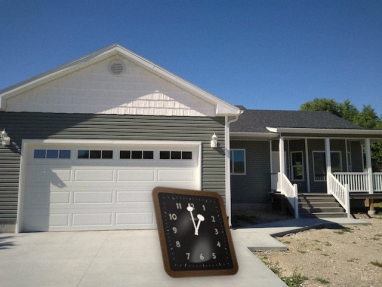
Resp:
**12:59**
